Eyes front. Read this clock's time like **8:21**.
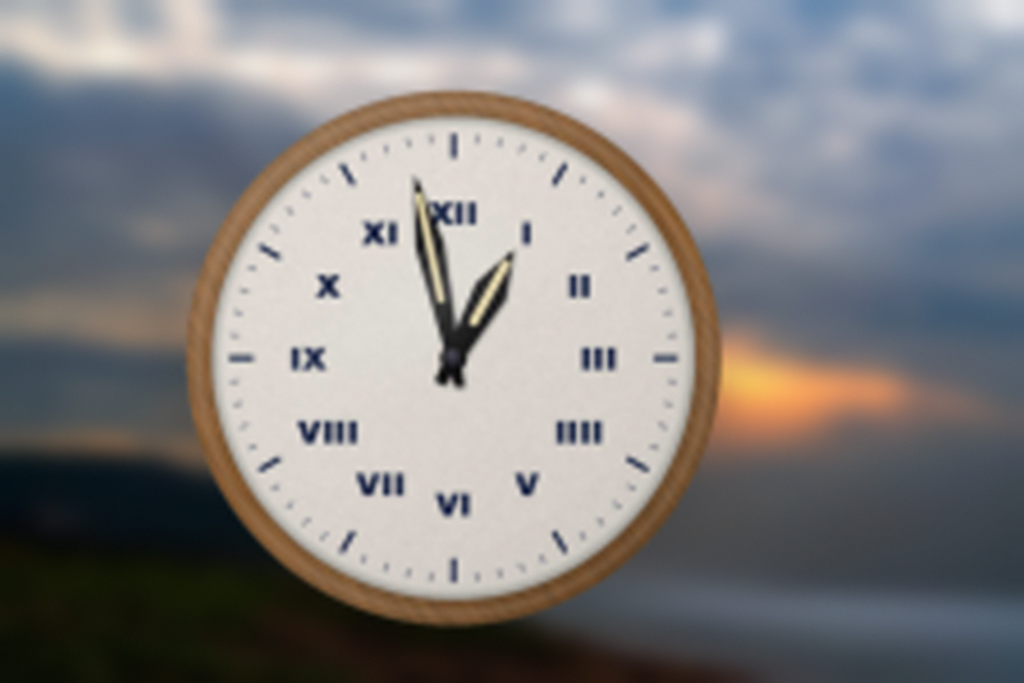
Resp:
**12:58**
